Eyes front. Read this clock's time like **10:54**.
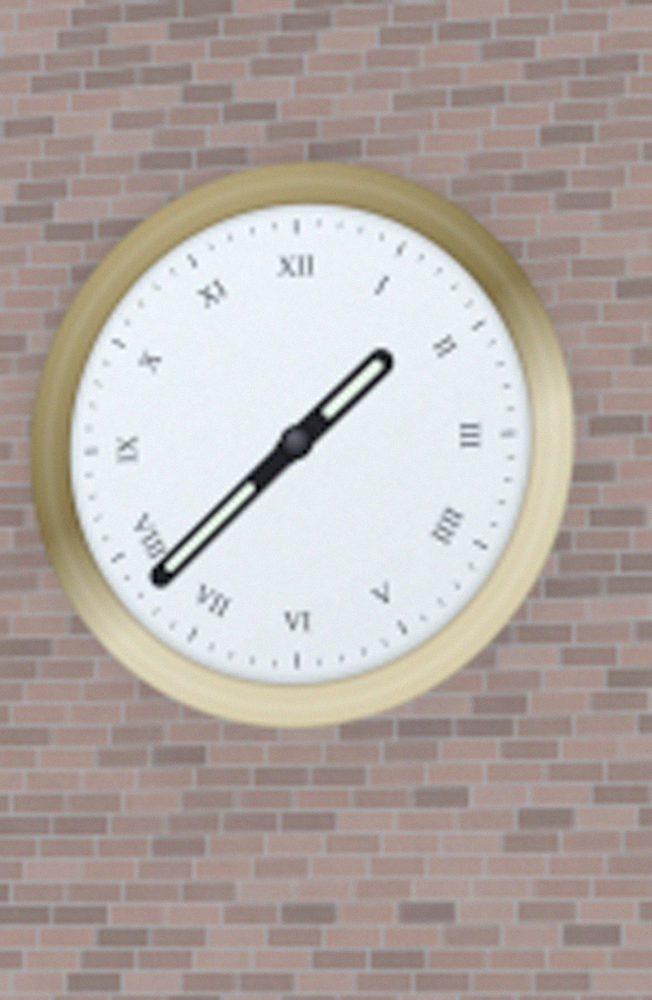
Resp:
**1:38**
